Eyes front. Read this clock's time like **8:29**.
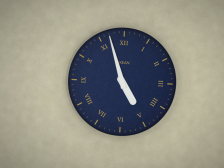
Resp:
**4:57**
